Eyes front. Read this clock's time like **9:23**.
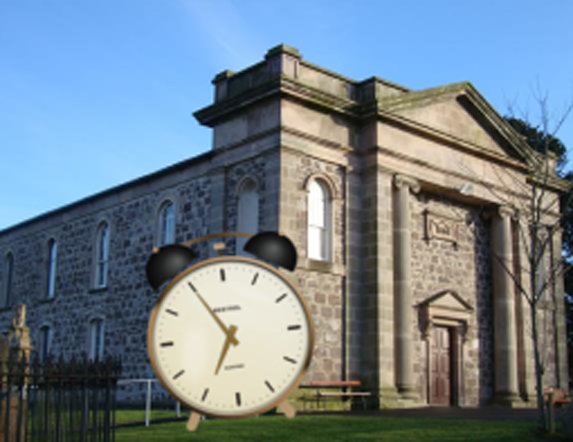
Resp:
**6:55**
